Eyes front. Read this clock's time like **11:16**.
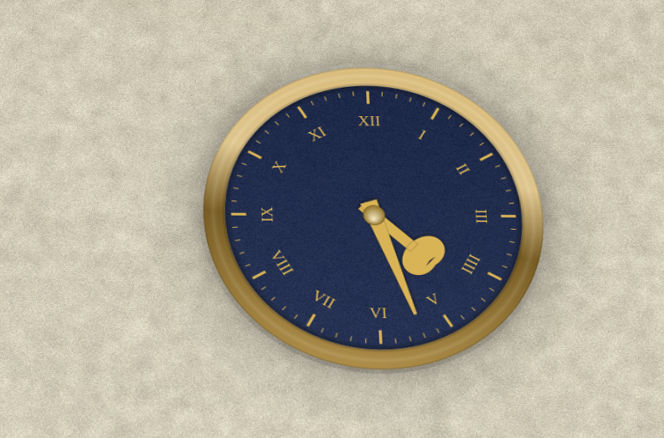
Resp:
**4:27**
